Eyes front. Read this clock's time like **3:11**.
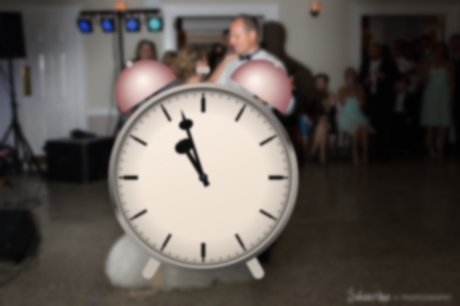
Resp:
**10:57**
